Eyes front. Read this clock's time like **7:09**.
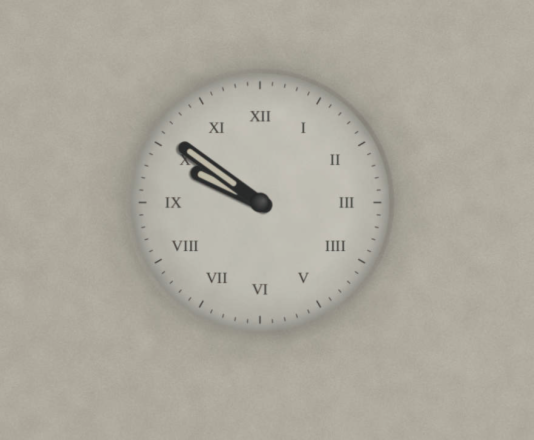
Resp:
**9:51**
